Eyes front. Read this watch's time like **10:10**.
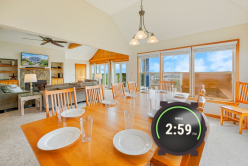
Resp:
**2:59**
